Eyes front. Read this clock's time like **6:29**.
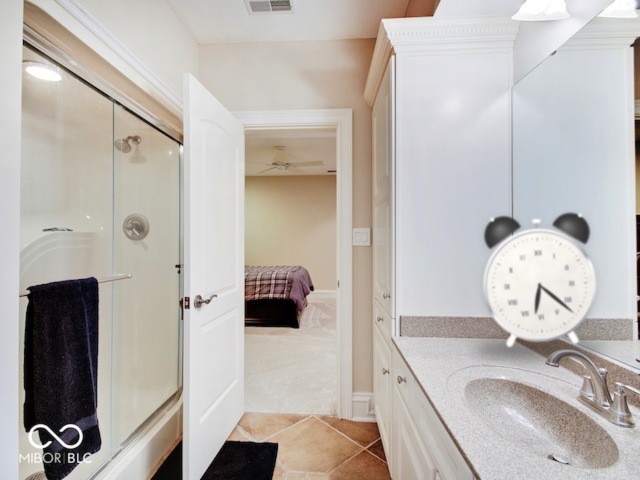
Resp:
**6:22**
